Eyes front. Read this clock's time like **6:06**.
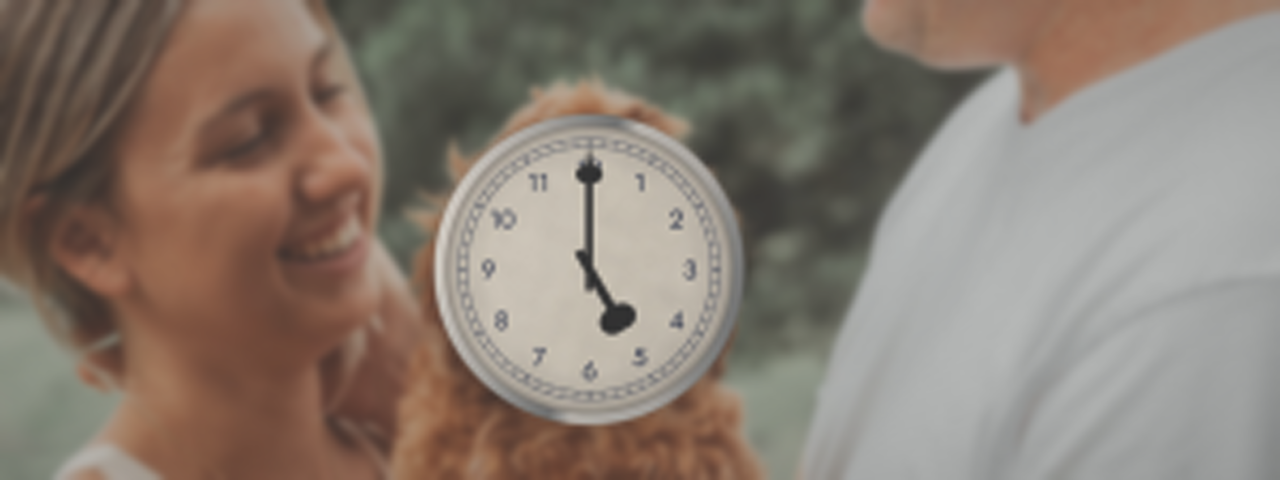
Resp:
**5:00**
